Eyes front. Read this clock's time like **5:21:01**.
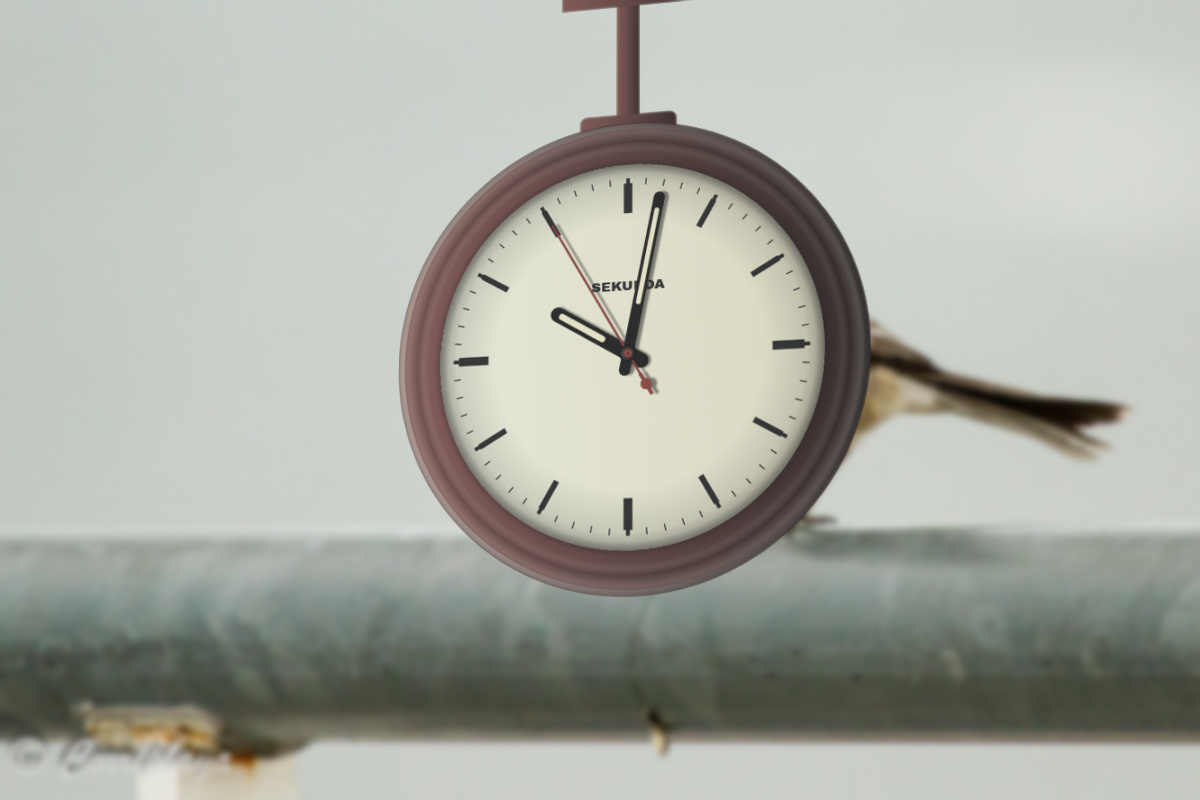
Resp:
**10:01:55**
